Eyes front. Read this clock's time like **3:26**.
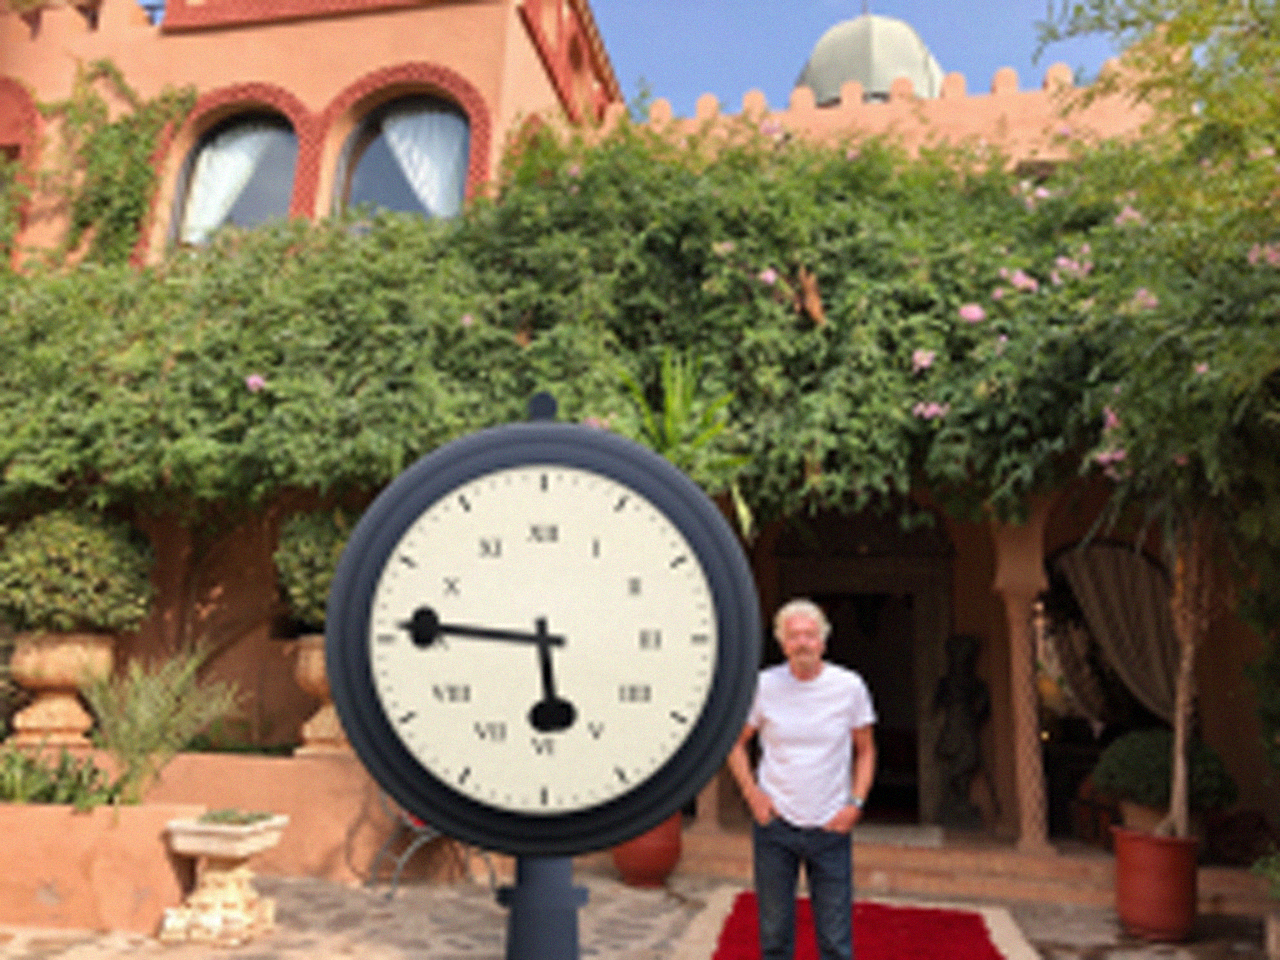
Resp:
**5:46**
